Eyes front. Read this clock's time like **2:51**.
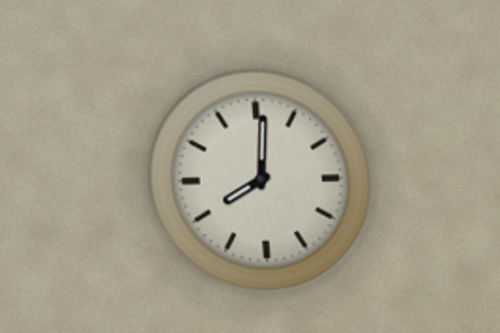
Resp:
**8:01**
